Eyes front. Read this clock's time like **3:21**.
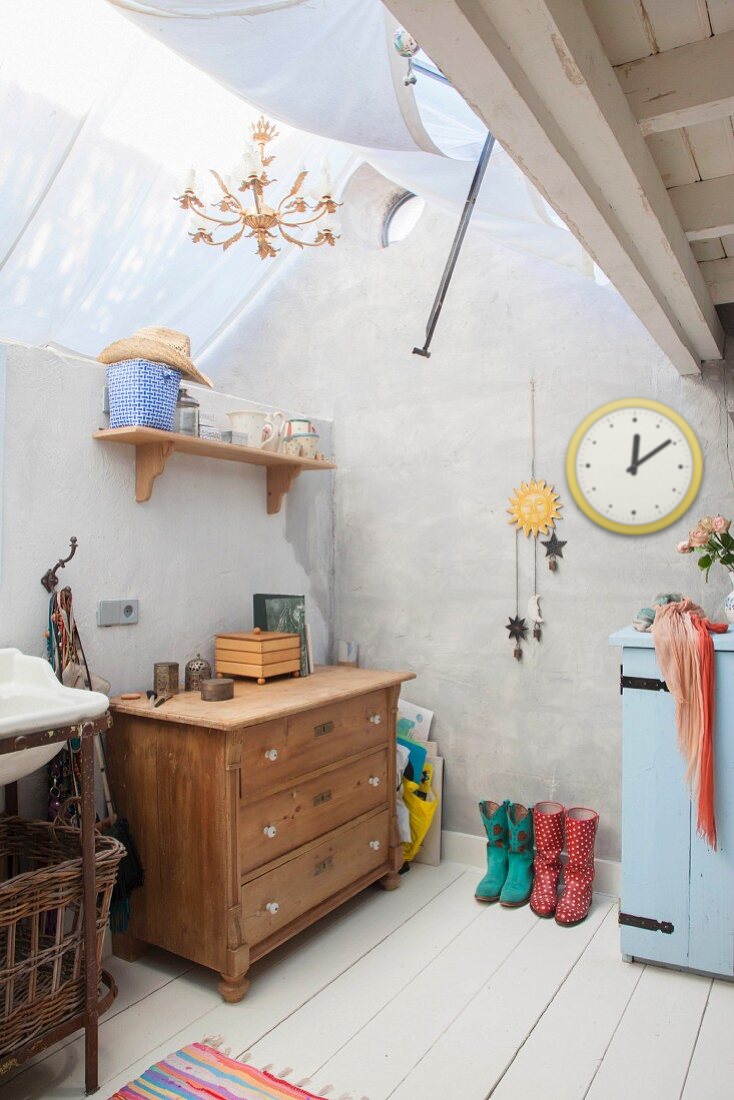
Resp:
**12:09**
